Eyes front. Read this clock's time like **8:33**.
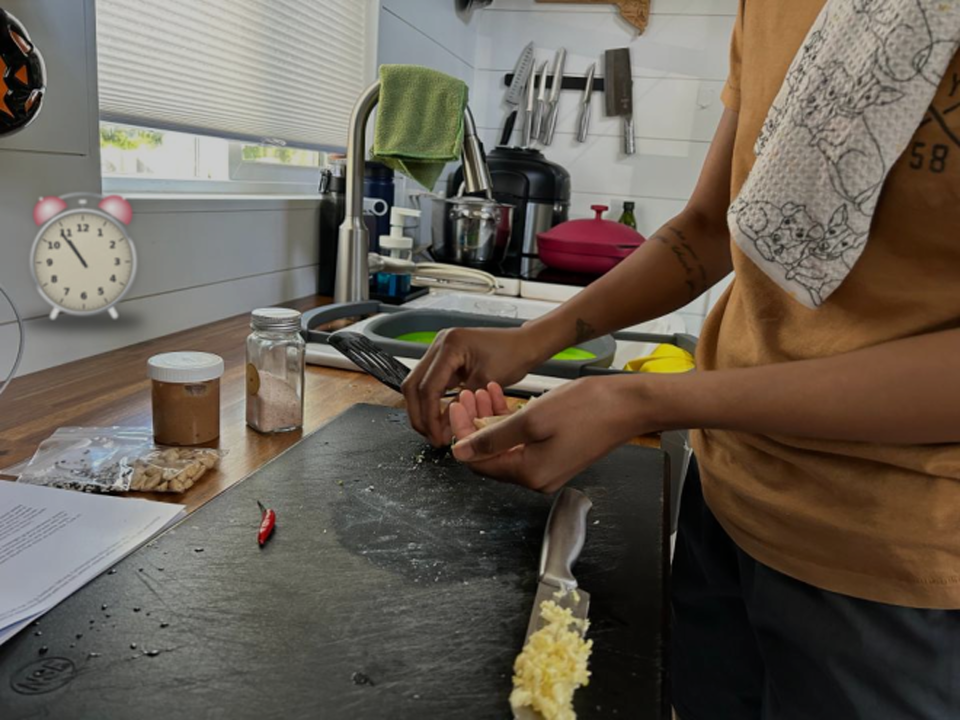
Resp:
**10:54**
